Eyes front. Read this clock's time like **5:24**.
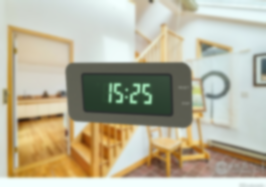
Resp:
**15:25**
